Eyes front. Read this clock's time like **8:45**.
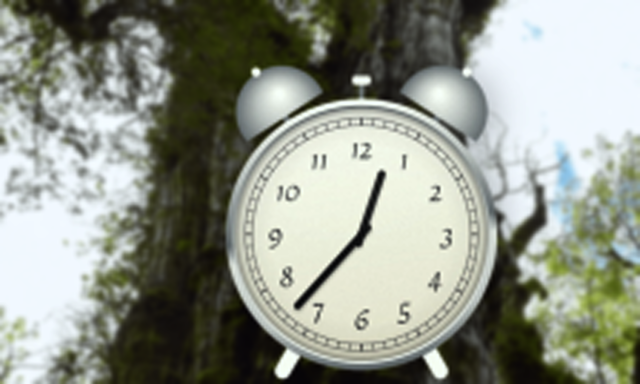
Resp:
**12:37**
